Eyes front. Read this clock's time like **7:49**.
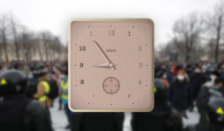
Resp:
**8:54**
